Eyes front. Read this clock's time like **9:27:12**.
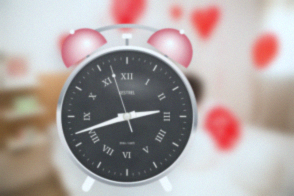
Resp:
**2:41:57**
